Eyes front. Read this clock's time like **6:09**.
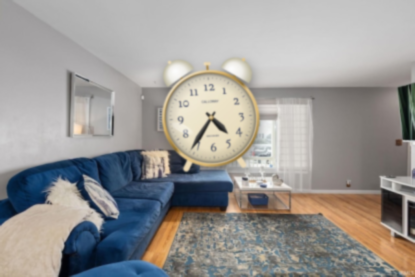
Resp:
**4:36**
